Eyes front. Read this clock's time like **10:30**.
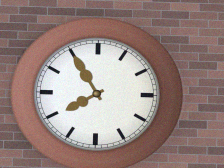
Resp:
**7:55**
